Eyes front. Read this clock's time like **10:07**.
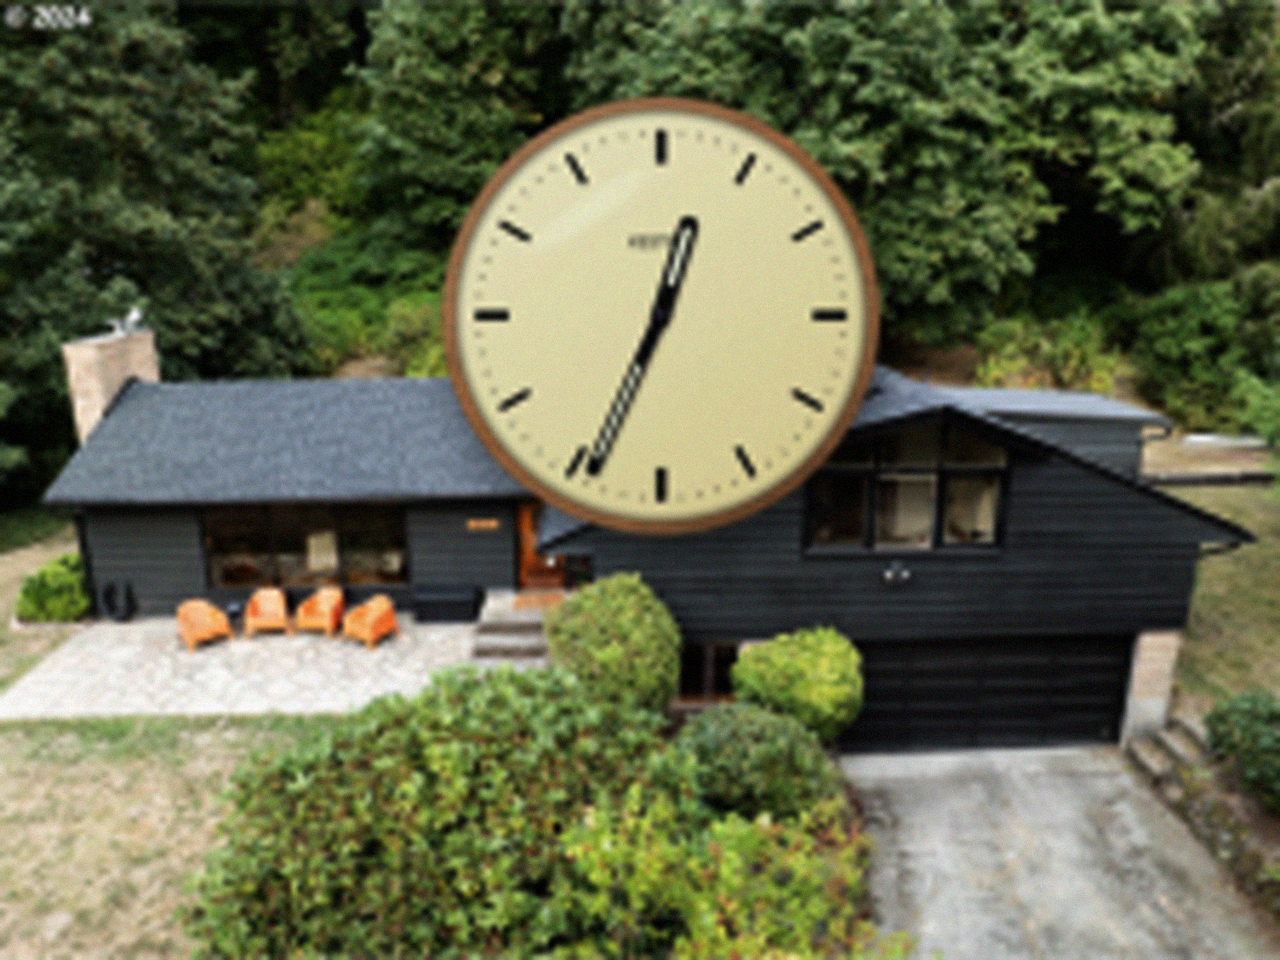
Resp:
**12:34**
